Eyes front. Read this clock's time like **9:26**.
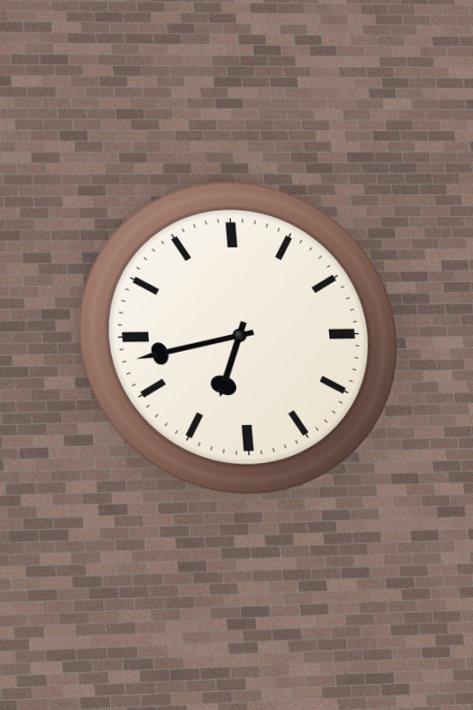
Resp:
**6:43**
